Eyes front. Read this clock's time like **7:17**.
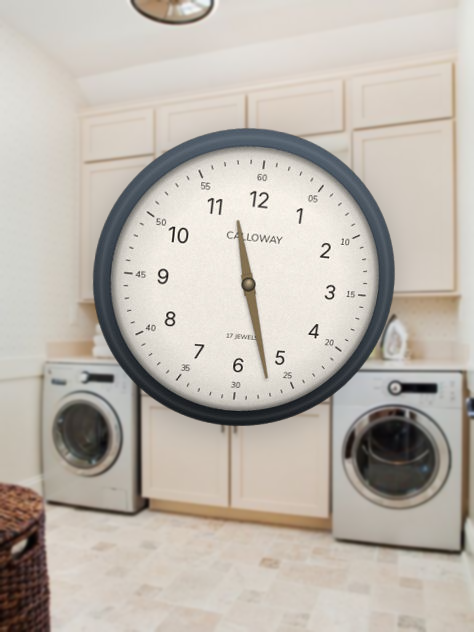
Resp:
**11:27**
